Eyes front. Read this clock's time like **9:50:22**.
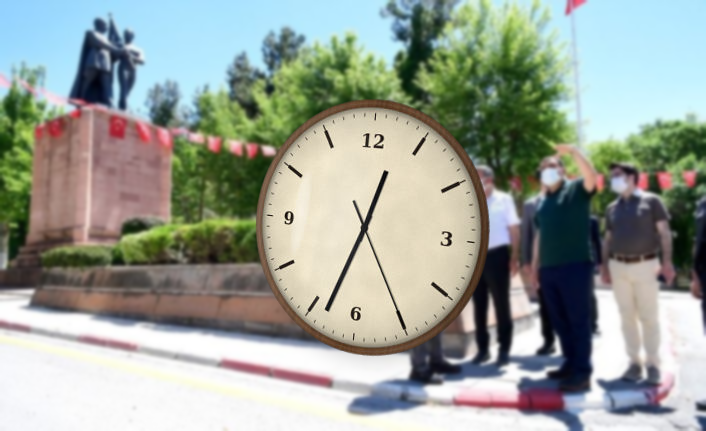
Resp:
**12:33:25**
